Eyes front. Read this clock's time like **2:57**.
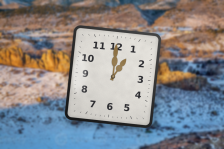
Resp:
**1:00**
